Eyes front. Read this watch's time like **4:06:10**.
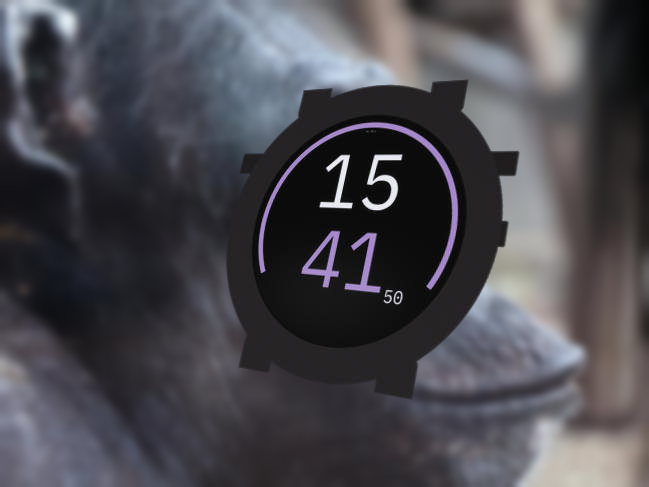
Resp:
**15:41:50**
